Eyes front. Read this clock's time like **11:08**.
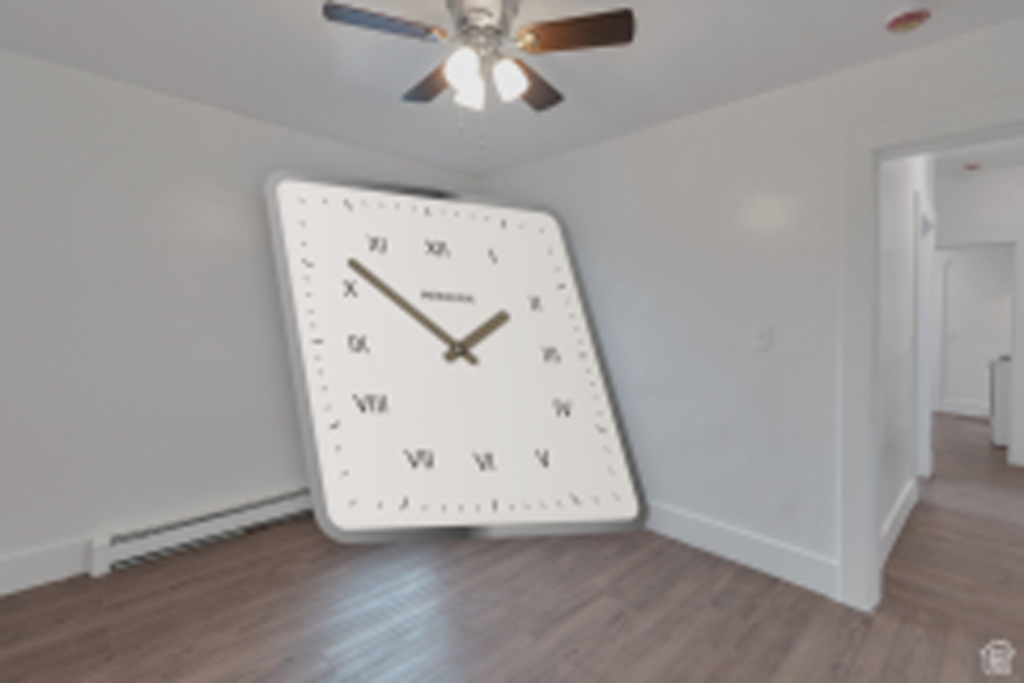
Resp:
**1:52**
